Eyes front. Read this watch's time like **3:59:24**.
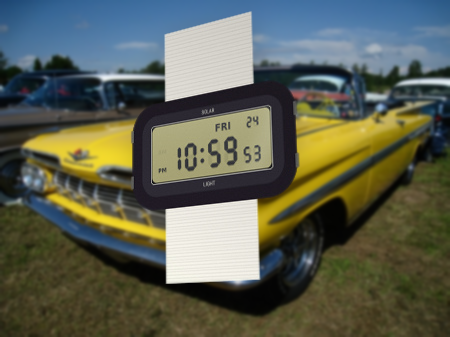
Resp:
**10:59:53**
